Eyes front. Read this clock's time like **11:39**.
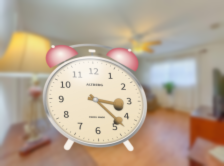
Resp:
**3:23**
